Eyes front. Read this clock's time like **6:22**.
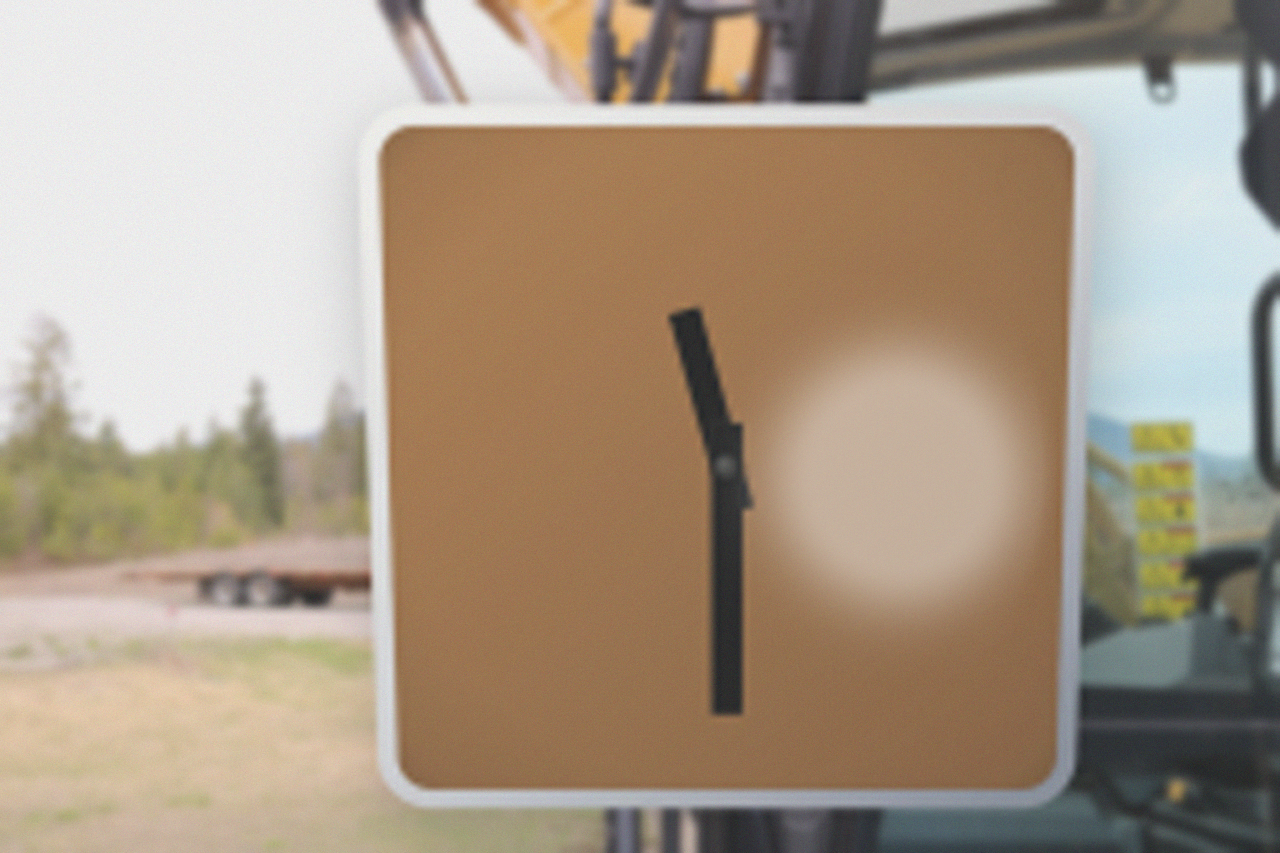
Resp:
**11:30**
